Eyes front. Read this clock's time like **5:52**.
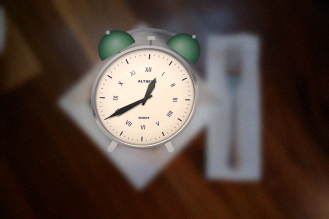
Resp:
**12:40**
